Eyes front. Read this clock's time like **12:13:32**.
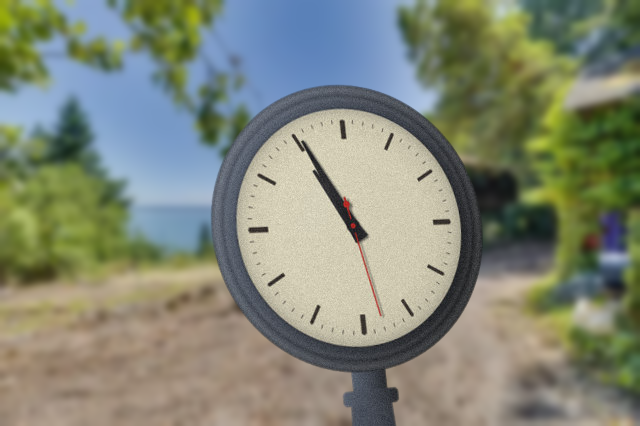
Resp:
**10:55:28**
